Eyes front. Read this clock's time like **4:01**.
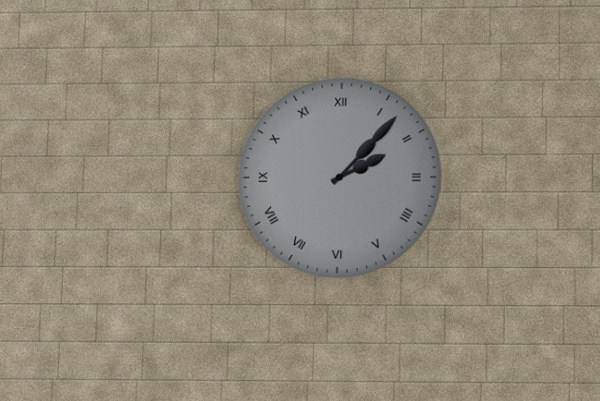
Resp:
**2:07**
